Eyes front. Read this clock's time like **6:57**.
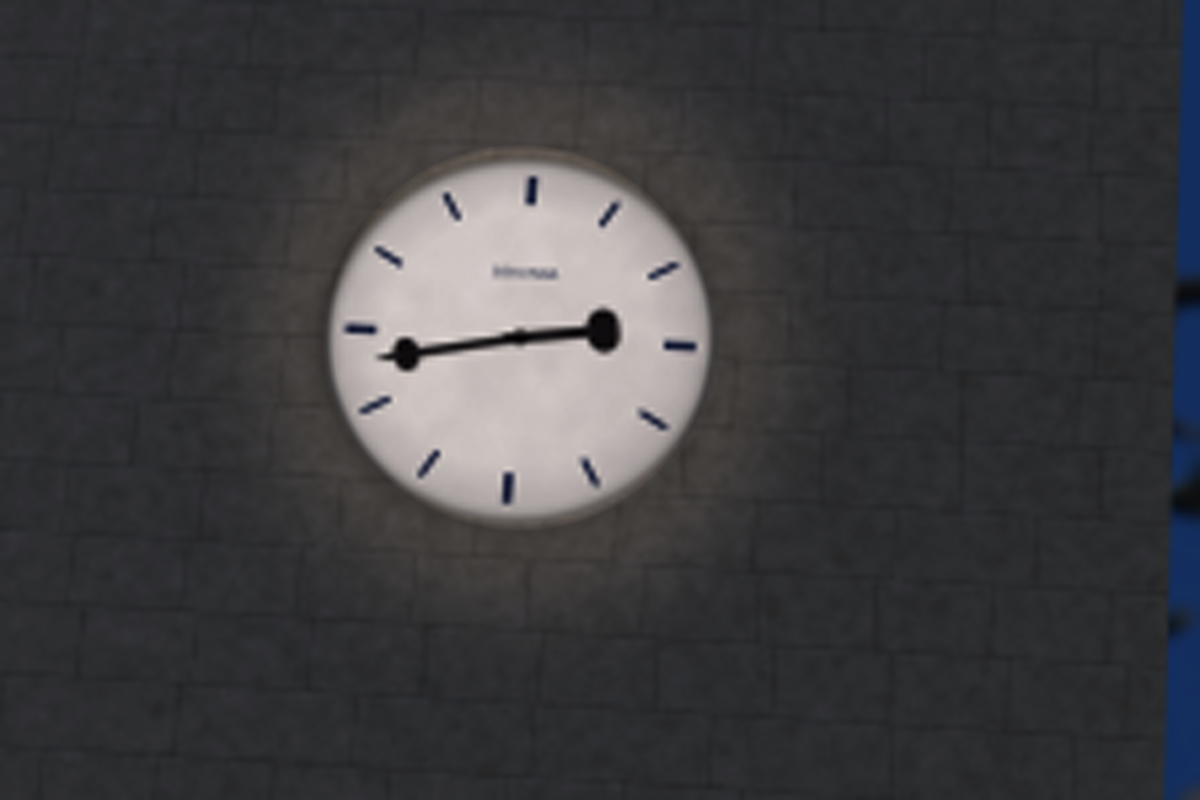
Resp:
**2:43**
